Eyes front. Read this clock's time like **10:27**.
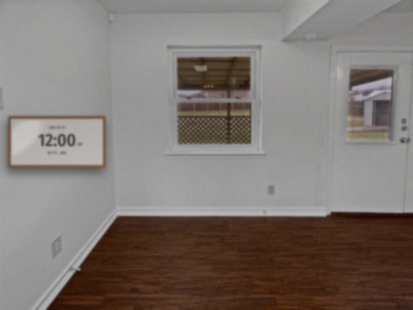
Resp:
**12:00**
